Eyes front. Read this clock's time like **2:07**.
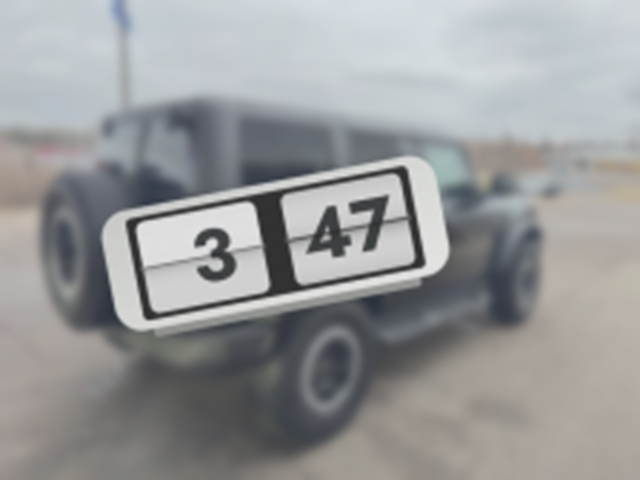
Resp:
**3:47**
